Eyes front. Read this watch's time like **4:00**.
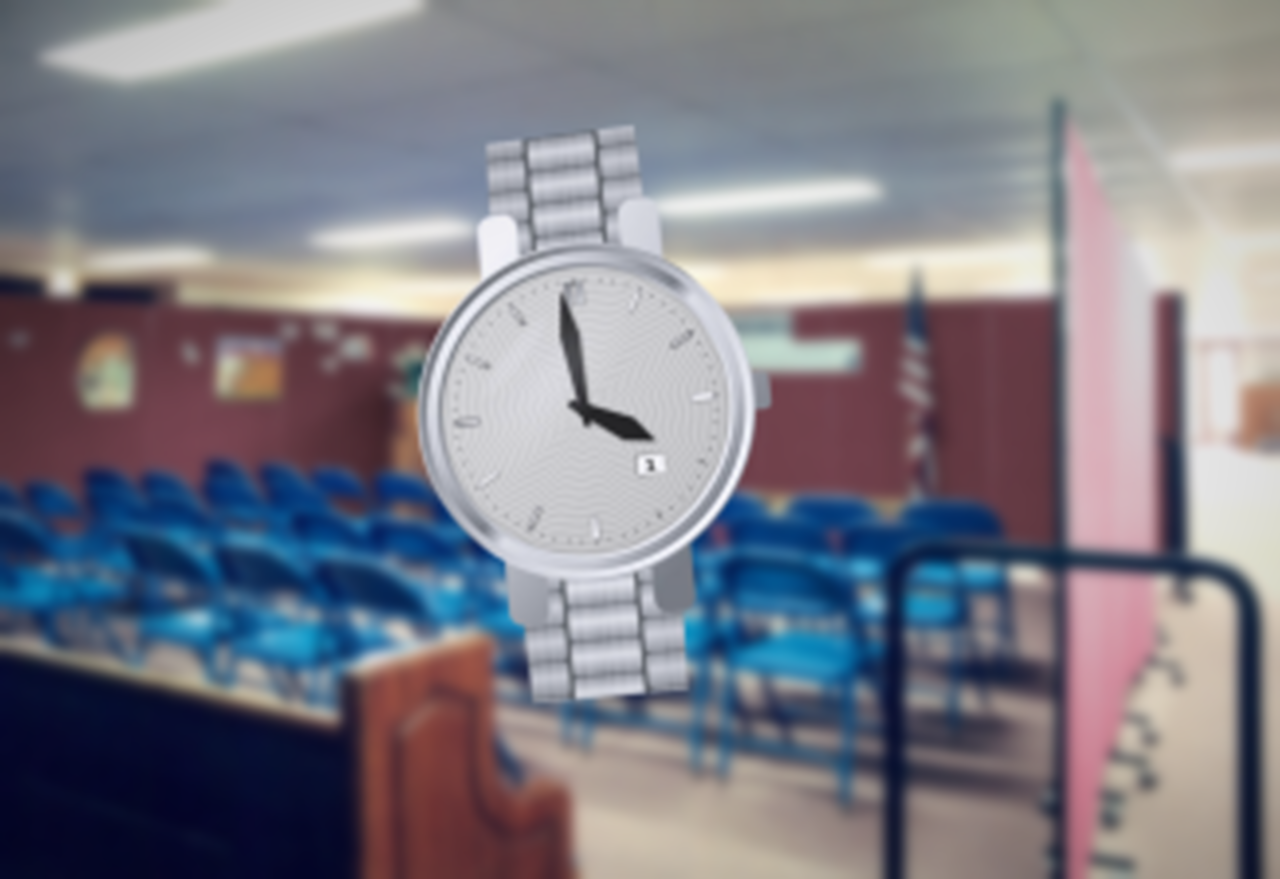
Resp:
**3:59**
